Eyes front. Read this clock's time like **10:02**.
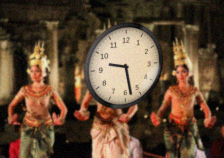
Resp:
**9:28**
